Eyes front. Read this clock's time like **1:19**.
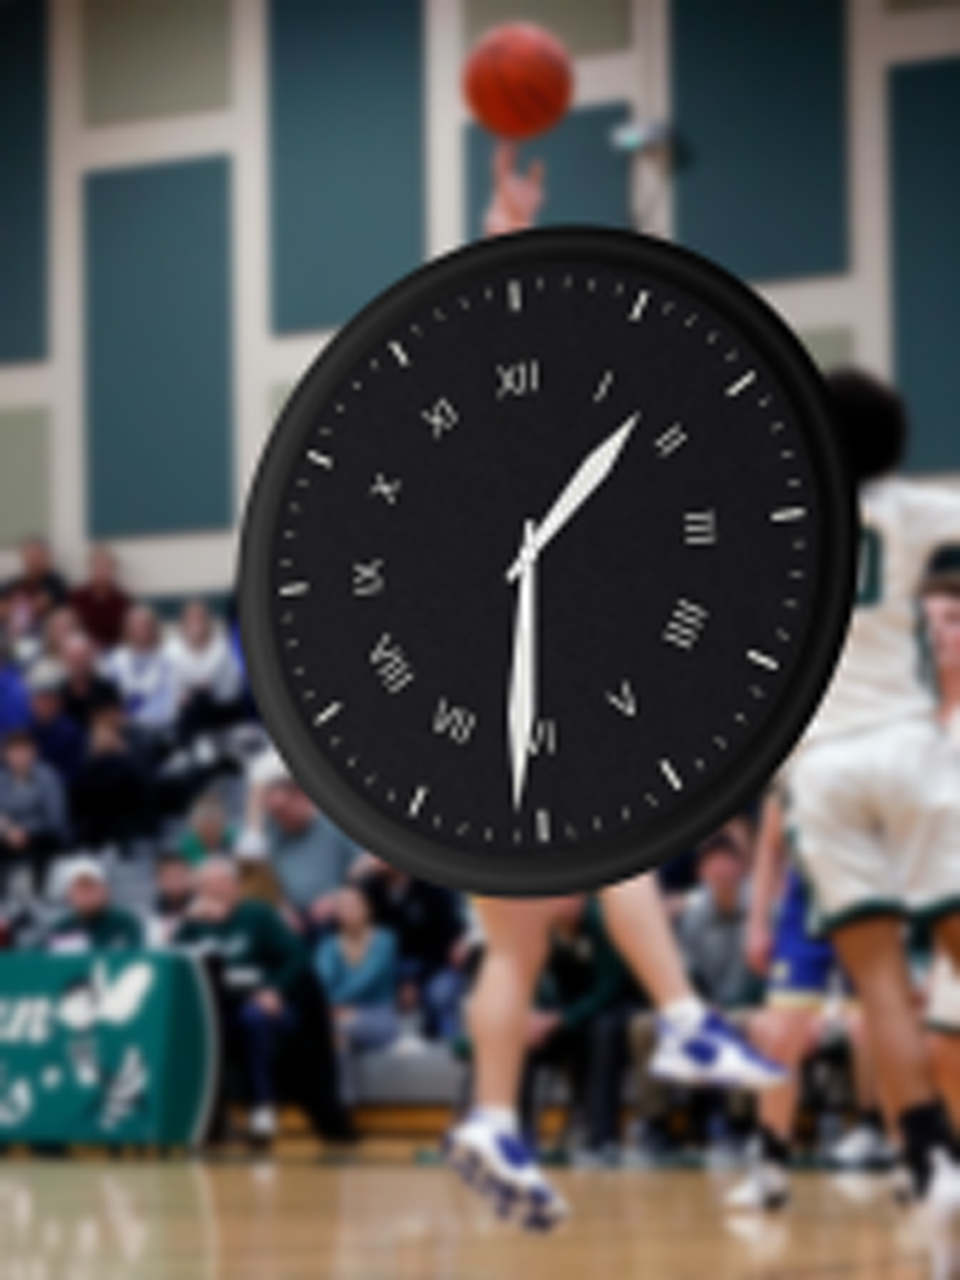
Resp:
**1:31**
